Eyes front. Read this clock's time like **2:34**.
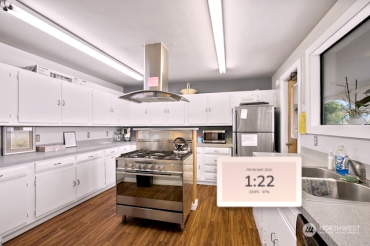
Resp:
**1:22**
